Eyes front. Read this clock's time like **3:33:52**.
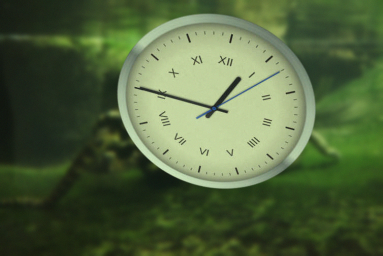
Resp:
**12:45:07**
